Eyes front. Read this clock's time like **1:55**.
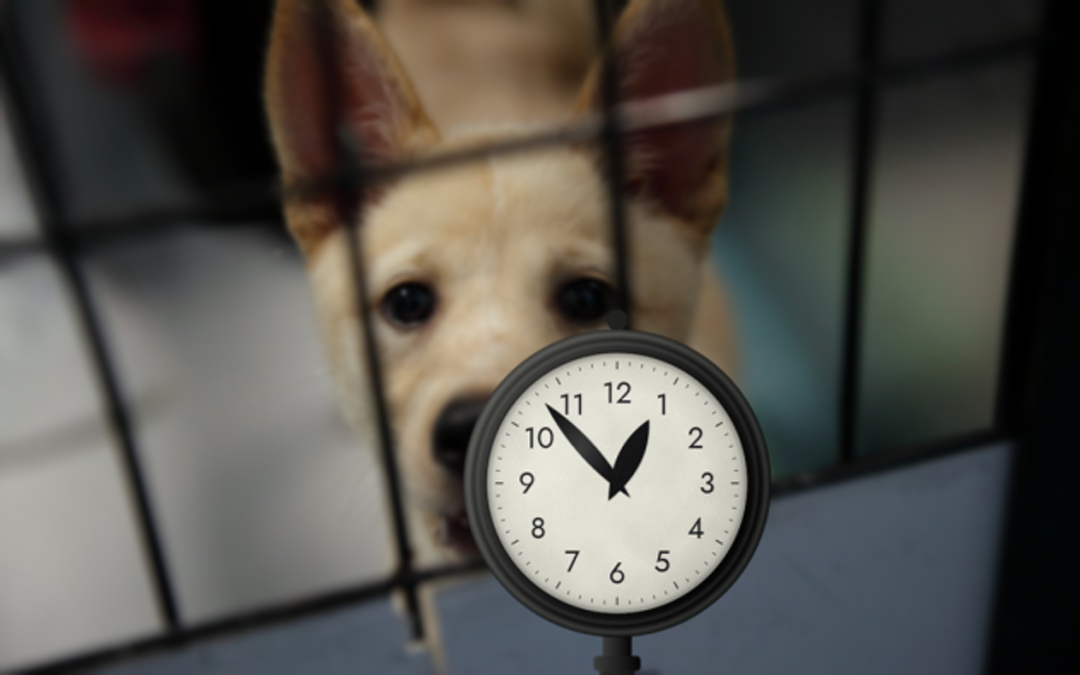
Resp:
**12:53**
